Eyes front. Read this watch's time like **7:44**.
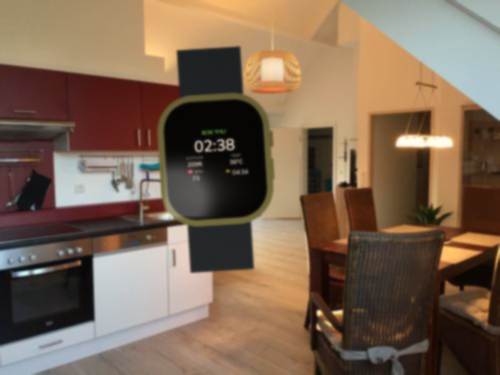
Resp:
**2:38**
